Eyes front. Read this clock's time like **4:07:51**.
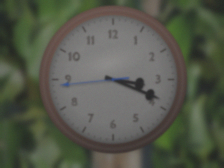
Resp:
**3:18:44**
